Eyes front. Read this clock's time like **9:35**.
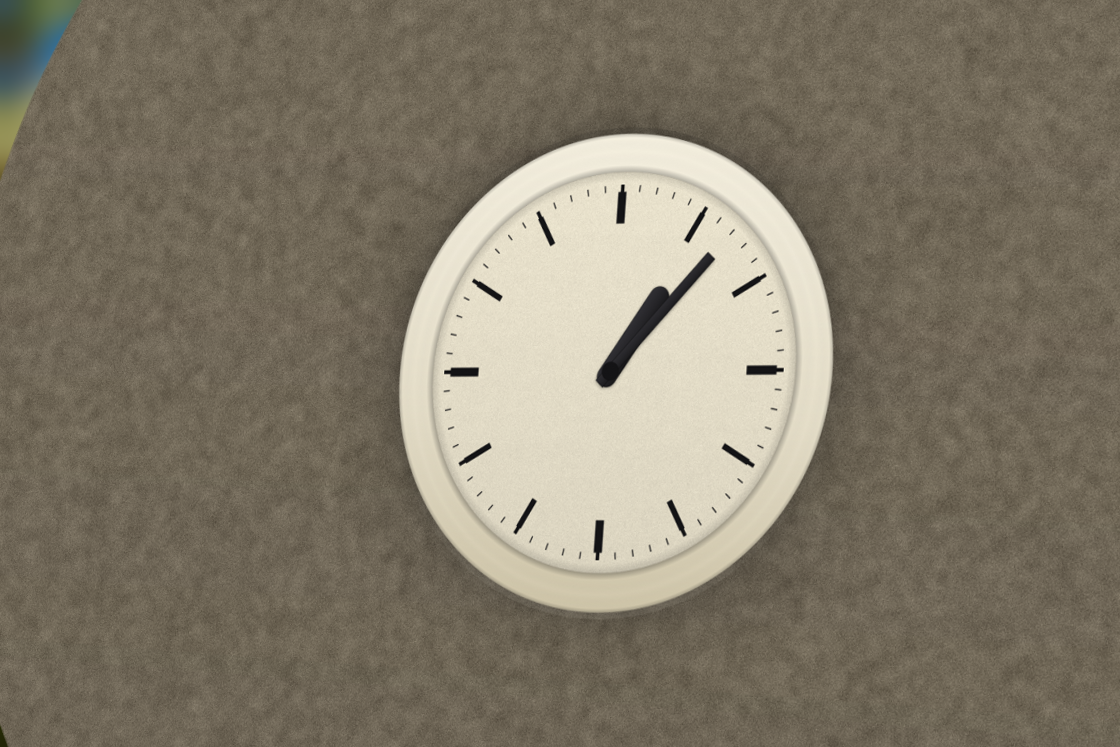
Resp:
**1:07**
